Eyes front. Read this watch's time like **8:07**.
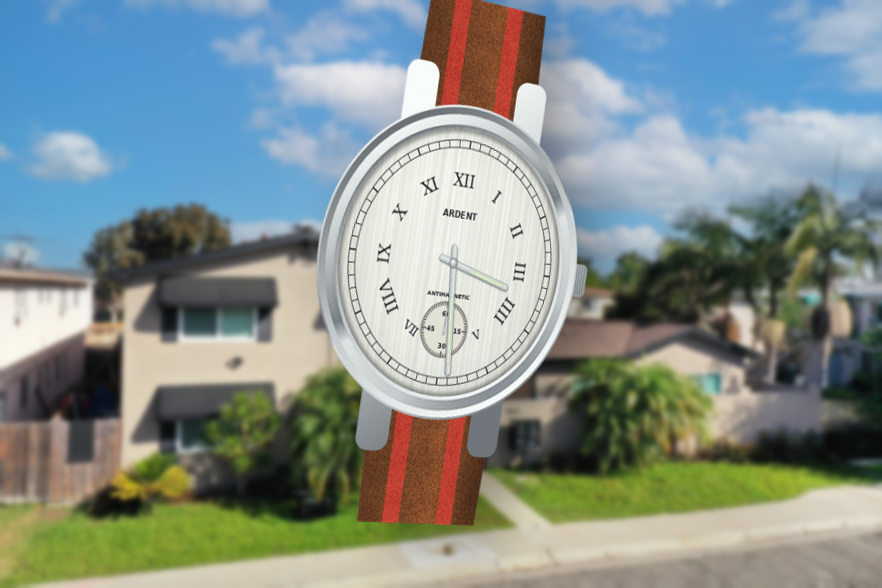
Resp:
**3:29**
